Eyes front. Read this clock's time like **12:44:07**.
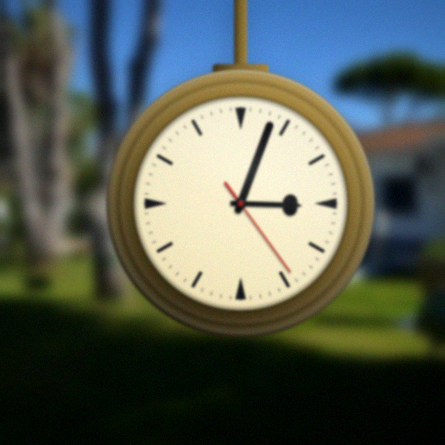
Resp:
**3:03:24**
